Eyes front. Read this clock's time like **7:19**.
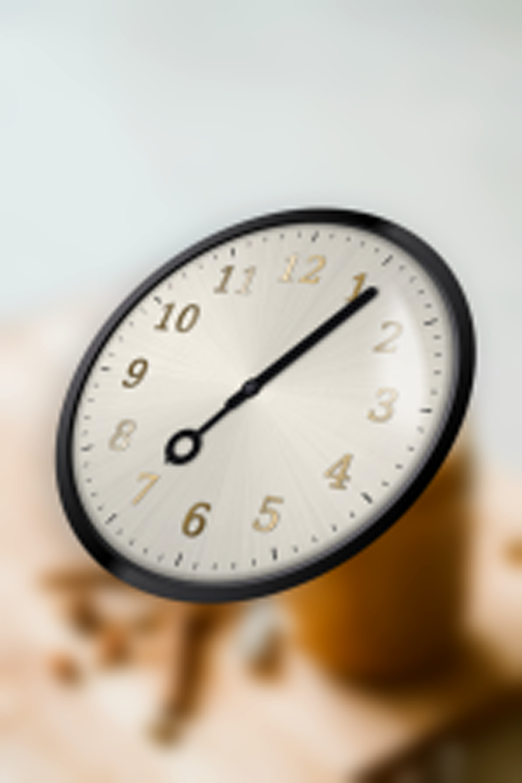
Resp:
**7:06**
